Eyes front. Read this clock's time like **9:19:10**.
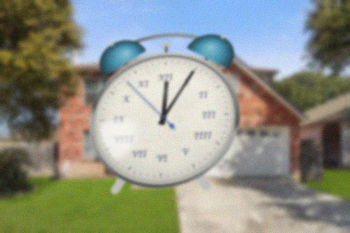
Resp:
**12:04:53**
